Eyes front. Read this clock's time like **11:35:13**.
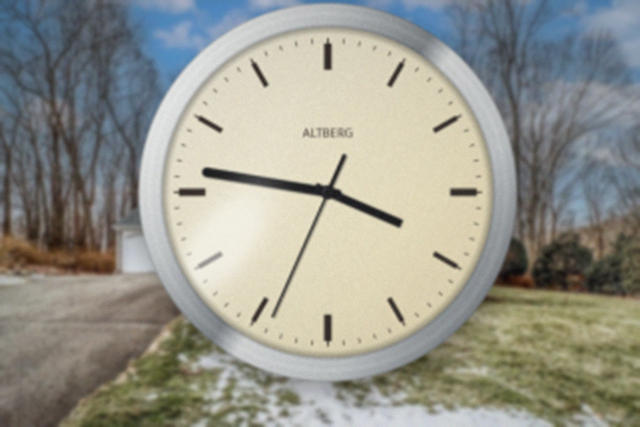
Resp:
**3:46:34**
